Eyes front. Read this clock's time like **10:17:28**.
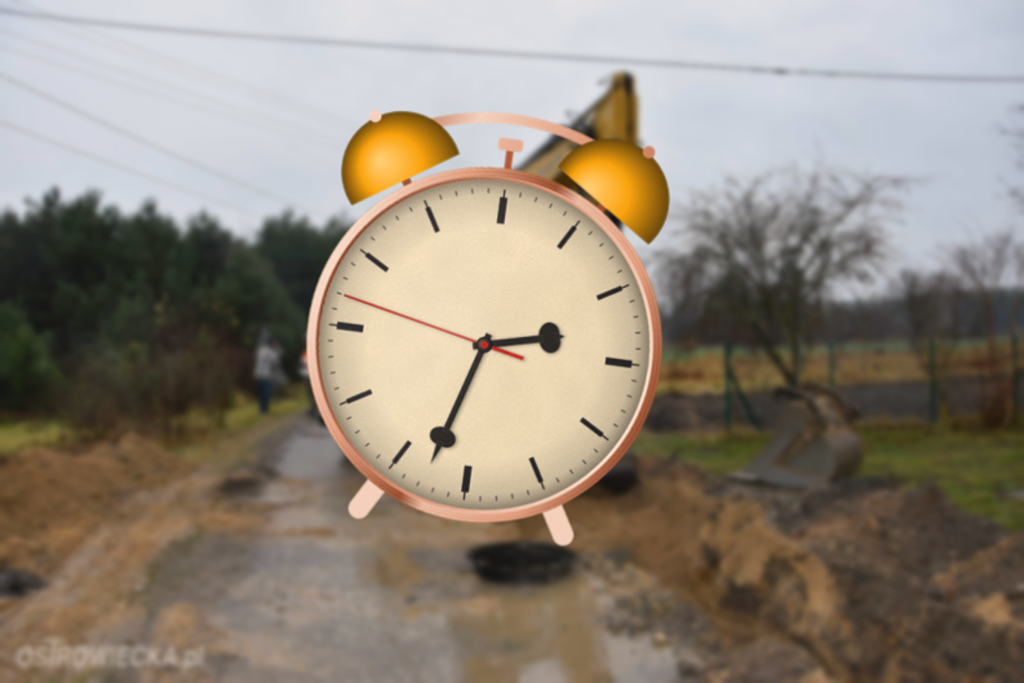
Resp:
**2:32:47**
